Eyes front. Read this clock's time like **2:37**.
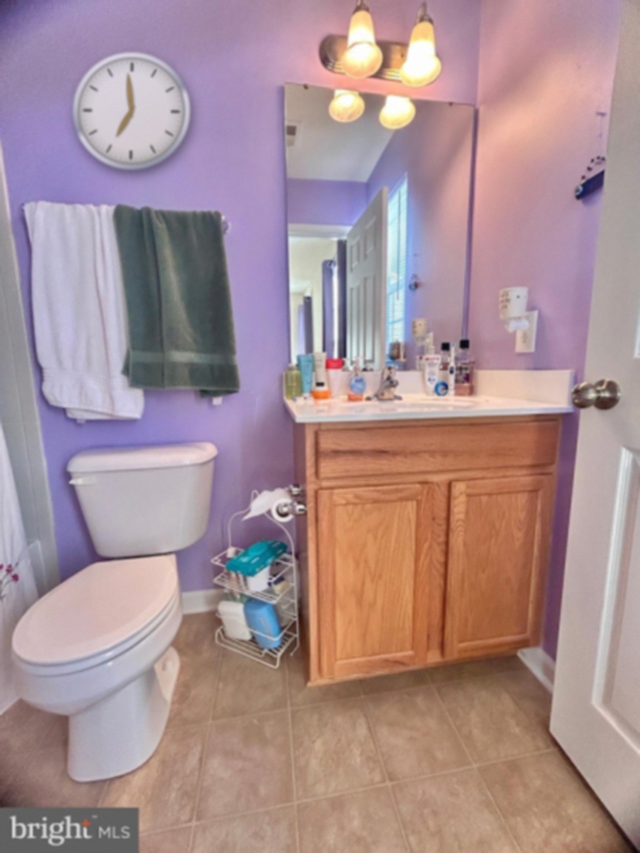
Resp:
**6:59**
